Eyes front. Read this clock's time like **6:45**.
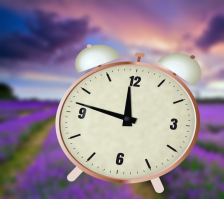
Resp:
**11:47**
